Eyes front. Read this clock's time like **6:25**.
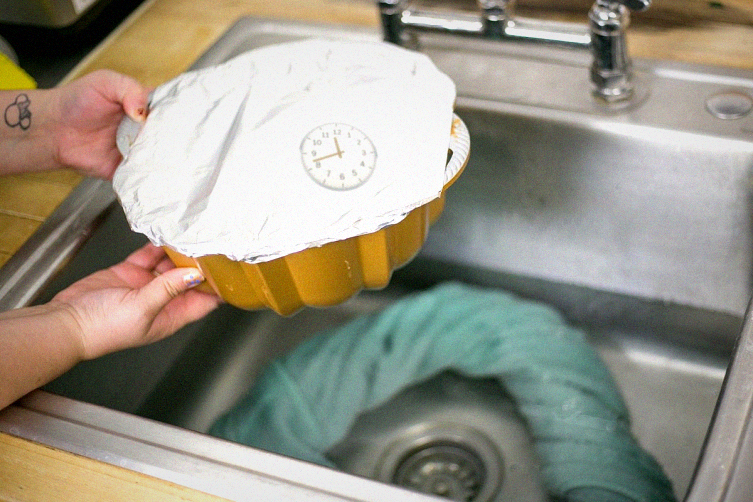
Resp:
**11:42**
